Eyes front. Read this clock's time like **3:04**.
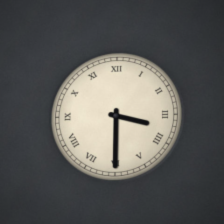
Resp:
**3:30**
